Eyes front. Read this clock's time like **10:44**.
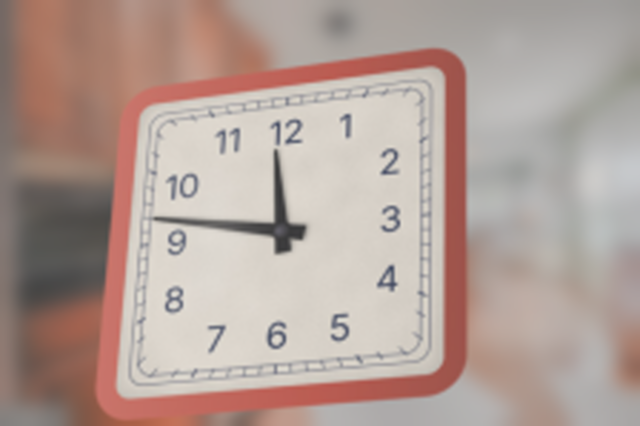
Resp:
**11:47**
